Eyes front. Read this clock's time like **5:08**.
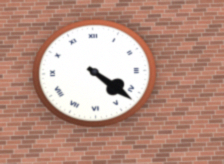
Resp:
**4:22**
